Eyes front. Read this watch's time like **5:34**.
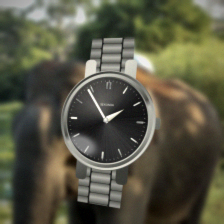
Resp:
**1:54**
